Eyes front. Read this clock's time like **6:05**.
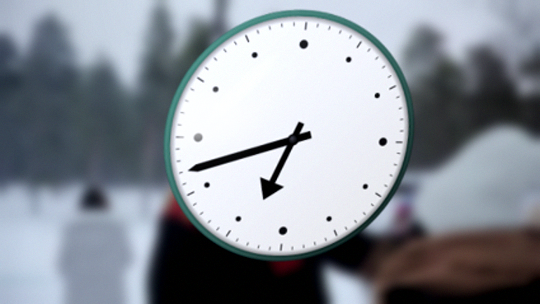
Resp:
**6:42**
